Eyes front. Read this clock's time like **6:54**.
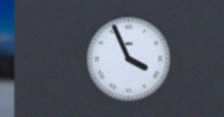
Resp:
**3:56**
